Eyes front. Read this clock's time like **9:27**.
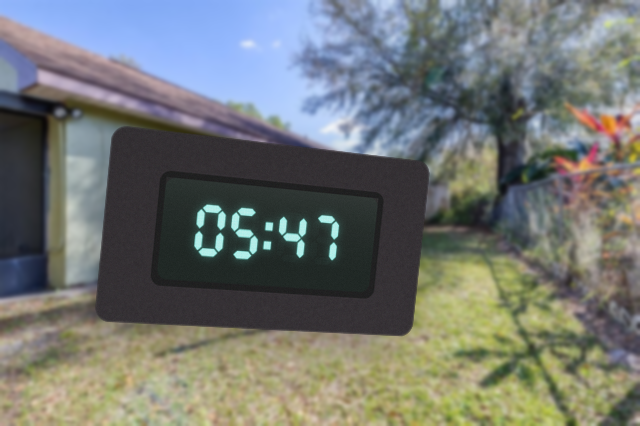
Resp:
**5:47**
